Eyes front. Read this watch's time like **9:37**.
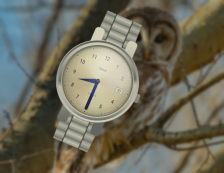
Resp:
**8:30**
